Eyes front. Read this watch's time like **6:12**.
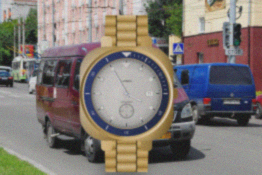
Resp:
**3:55**
